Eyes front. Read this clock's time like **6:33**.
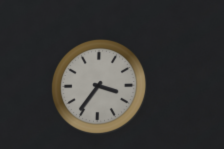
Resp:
**3:36**
